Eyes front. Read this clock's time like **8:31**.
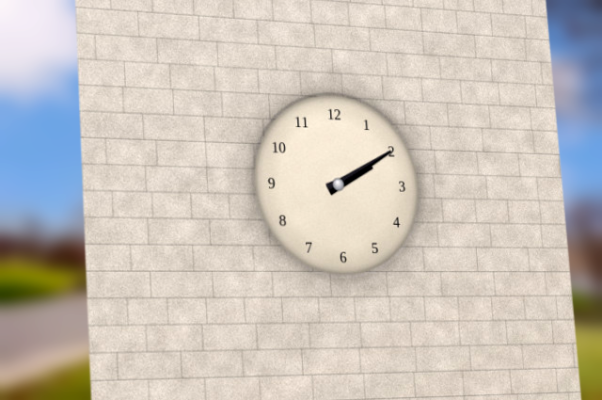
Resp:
**2:10**
